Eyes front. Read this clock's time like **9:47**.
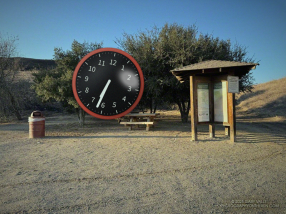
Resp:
**6:32**
